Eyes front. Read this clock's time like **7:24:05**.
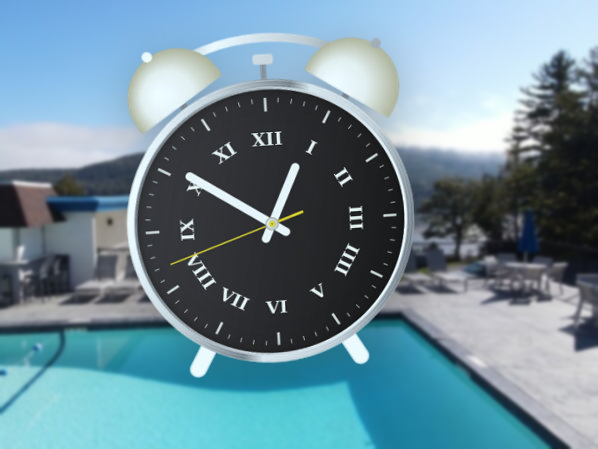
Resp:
**12:50:42**
